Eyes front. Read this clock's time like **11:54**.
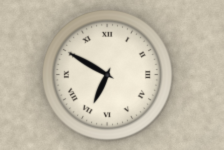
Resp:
**6:50**
